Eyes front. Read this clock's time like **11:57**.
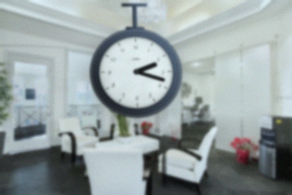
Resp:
**2:18**
